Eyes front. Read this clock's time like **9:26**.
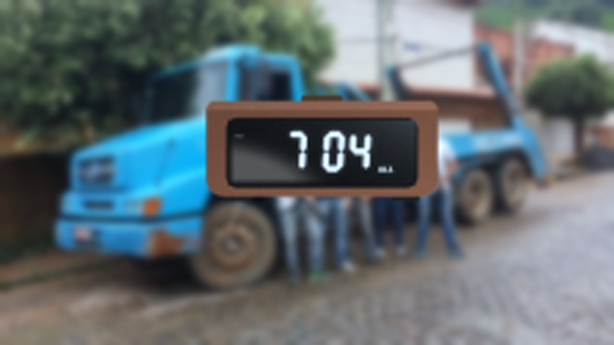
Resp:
**7:04**
